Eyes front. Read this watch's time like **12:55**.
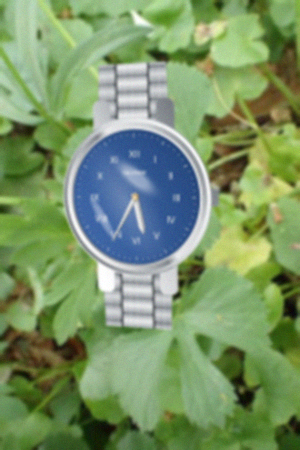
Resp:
**5:35**
